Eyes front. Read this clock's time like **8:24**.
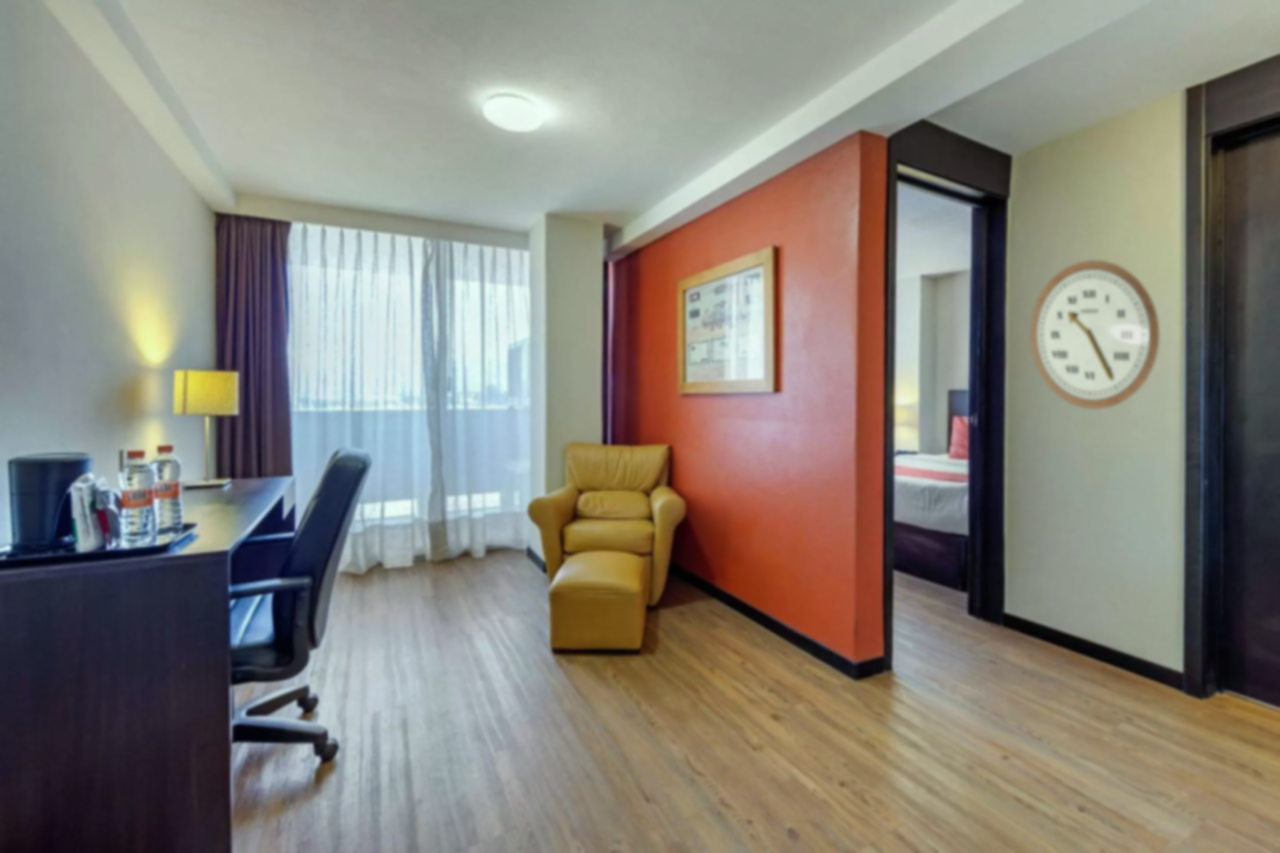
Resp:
**10:25**
